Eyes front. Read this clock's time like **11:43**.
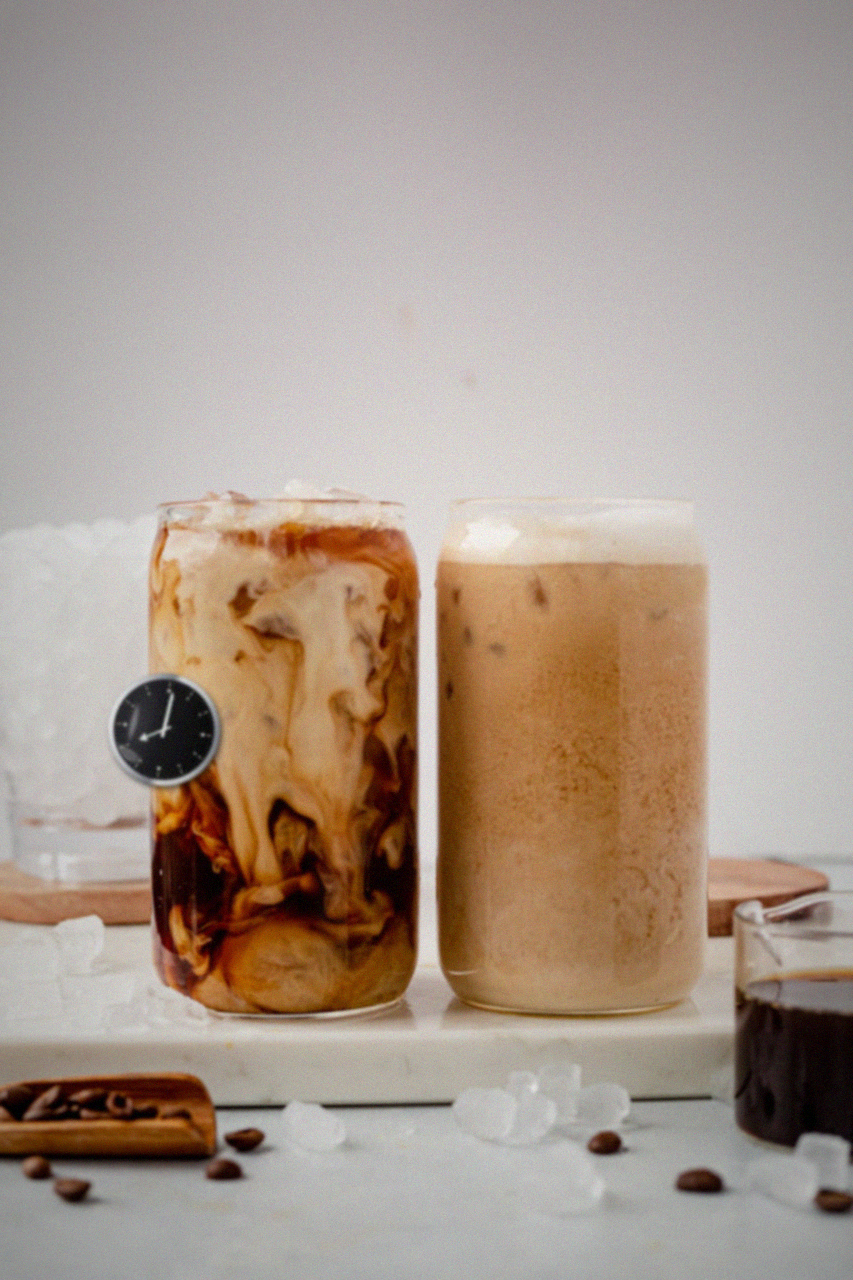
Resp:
**8:01**
